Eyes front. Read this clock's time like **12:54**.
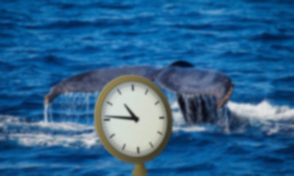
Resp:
**10:46**
